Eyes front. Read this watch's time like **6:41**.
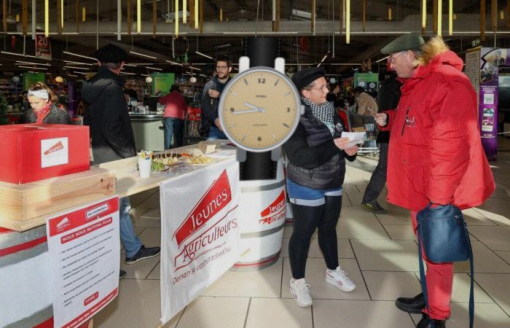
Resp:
**9:44**
